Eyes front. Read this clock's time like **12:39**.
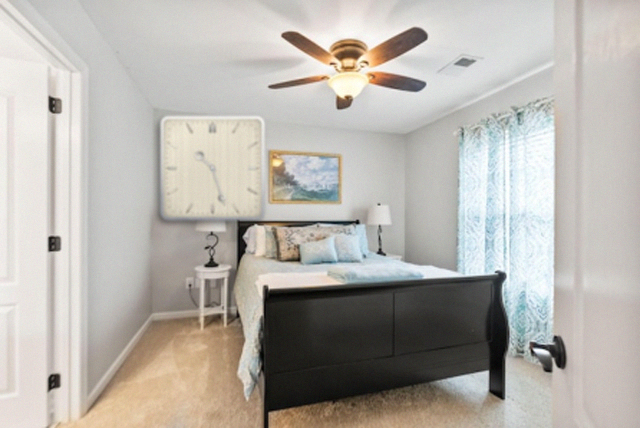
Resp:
**10:27**
